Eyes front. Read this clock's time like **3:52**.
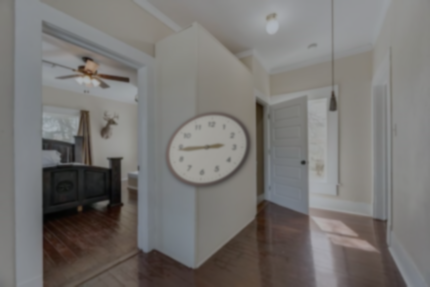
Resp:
**2:44**
